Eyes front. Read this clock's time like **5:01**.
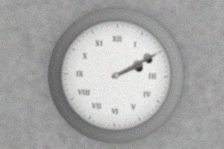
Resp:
**2:10**
